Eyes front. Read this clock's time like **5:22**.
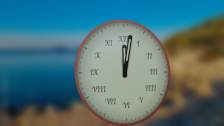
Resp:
**12:02**
